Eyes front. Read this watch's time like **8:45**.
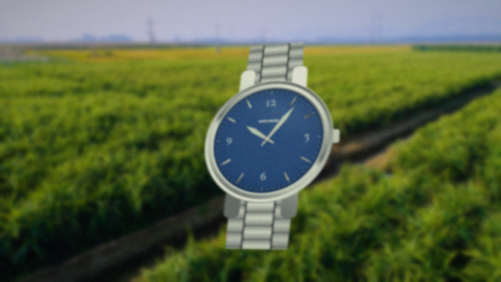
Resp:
**10:06**
